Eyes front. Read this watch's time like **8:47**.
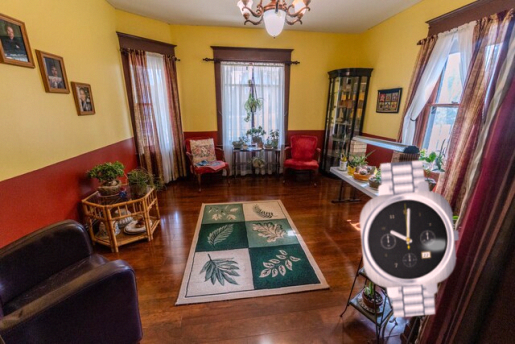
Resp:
**10:01**
